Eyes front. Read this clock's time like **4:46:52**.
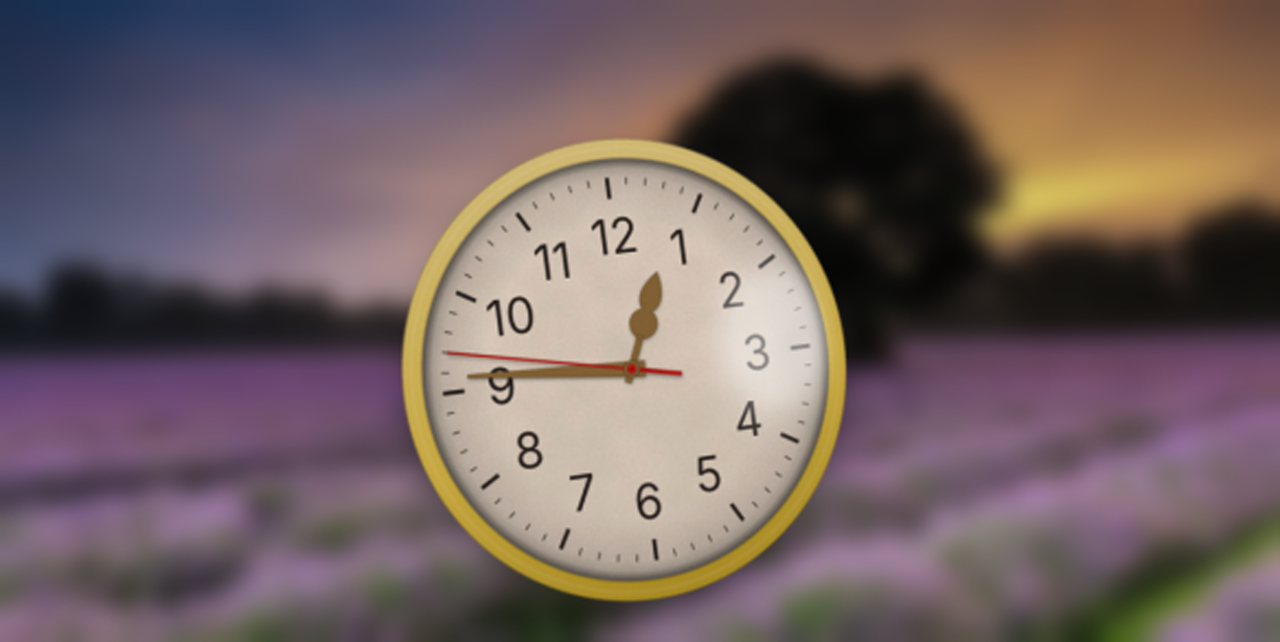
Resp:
**12:45:47**
